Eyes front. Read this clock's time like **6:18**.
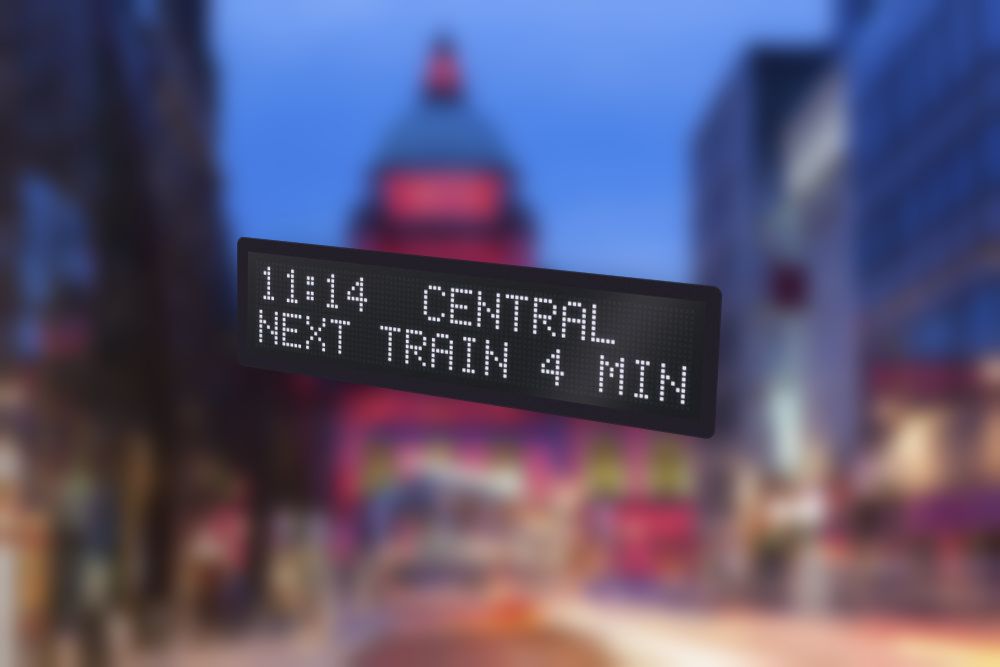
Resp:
**11:14**
